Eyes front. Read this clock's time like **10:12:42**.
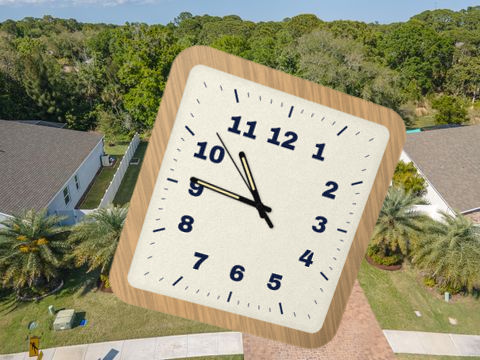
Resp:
**10:45:52**
